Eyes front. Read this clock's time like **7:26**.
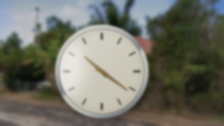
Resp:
**10:21**
